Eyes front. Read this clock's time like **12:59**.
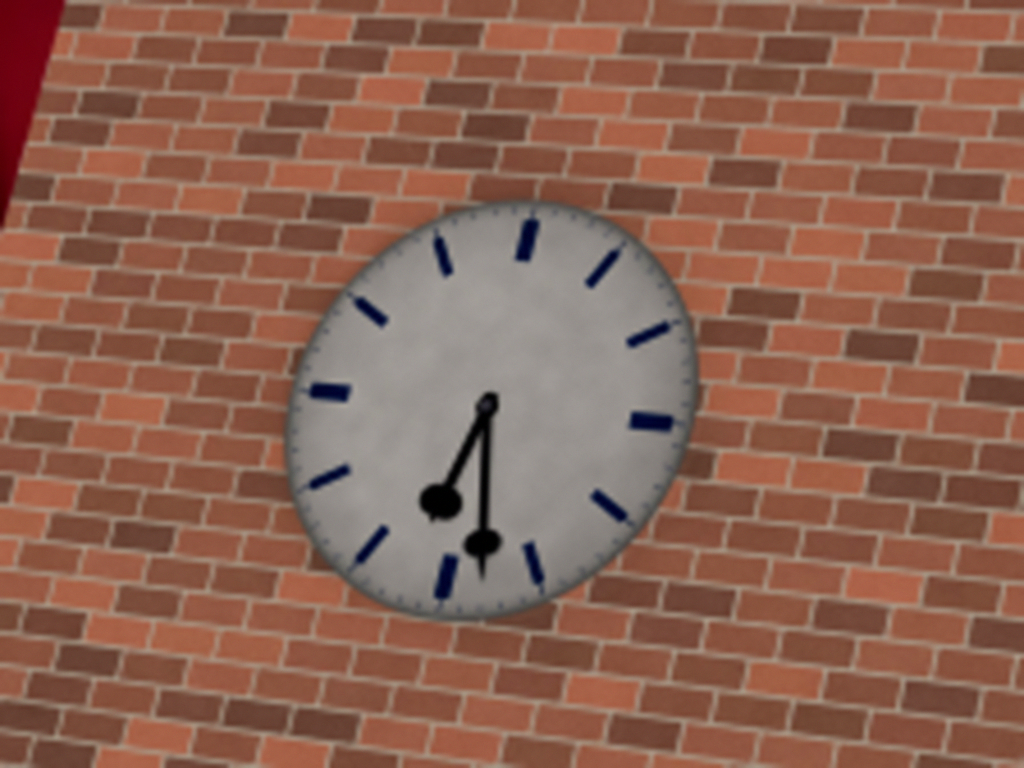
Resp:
**6:28**
